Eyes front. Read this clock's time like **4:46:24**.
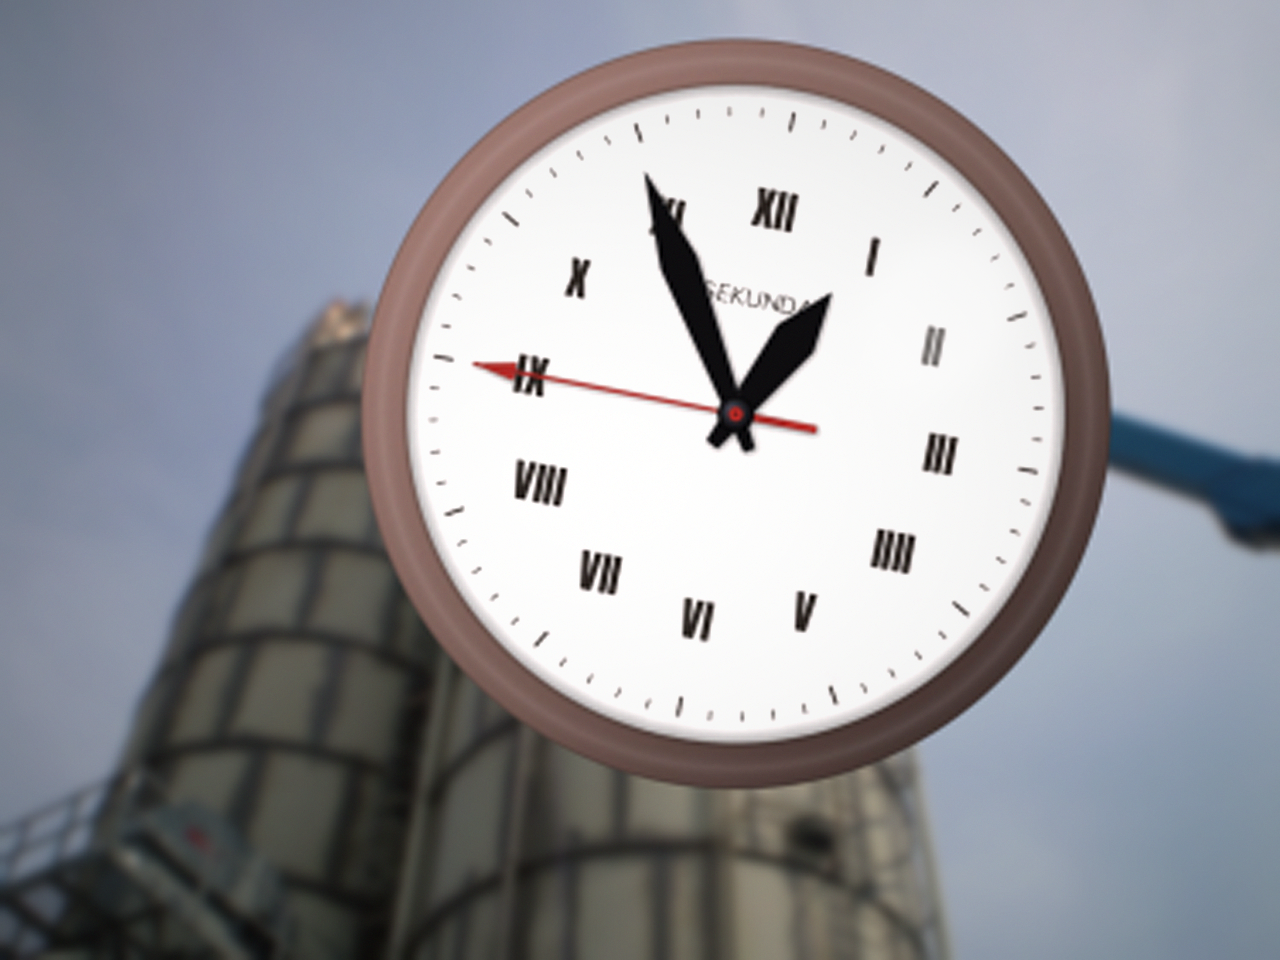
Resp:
**12:54:45**
